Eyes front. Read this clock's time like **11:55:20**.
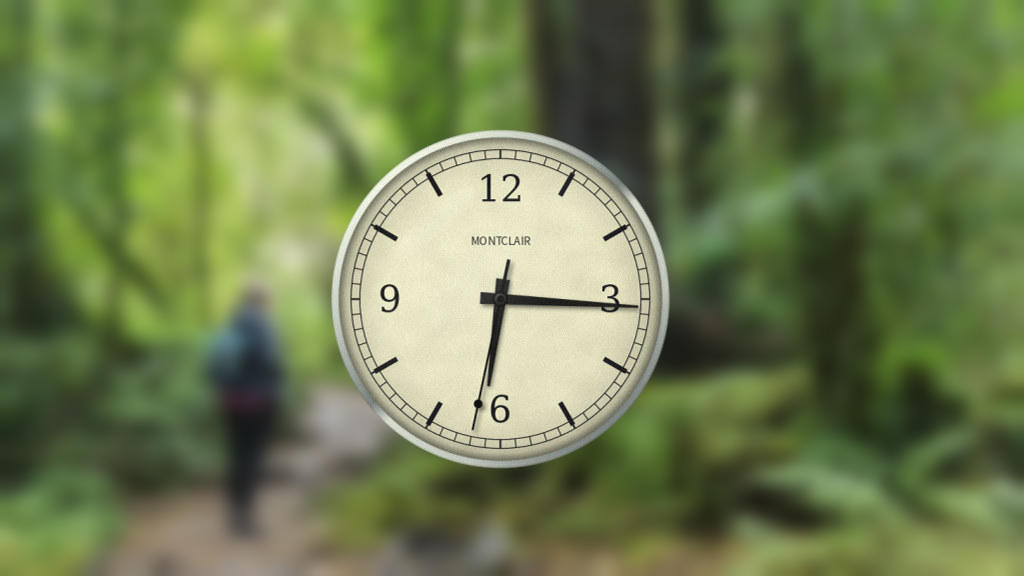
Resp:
**6:15:32**
